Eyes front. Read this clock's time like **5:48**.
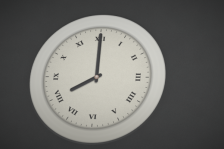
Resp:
**8:00**
